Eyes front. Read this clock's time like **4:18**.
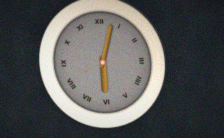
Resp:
**6:03**
